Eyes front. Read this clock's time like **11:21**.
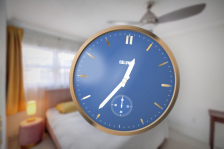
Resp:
**12:36**
